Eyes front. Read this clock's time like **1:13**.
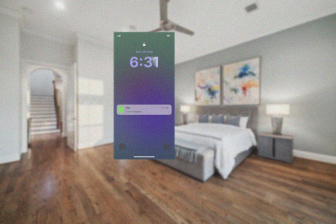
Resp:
**6:31**
